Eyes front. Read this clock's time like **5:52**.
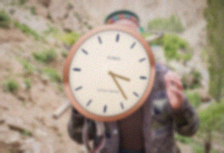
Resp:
**3:23**
